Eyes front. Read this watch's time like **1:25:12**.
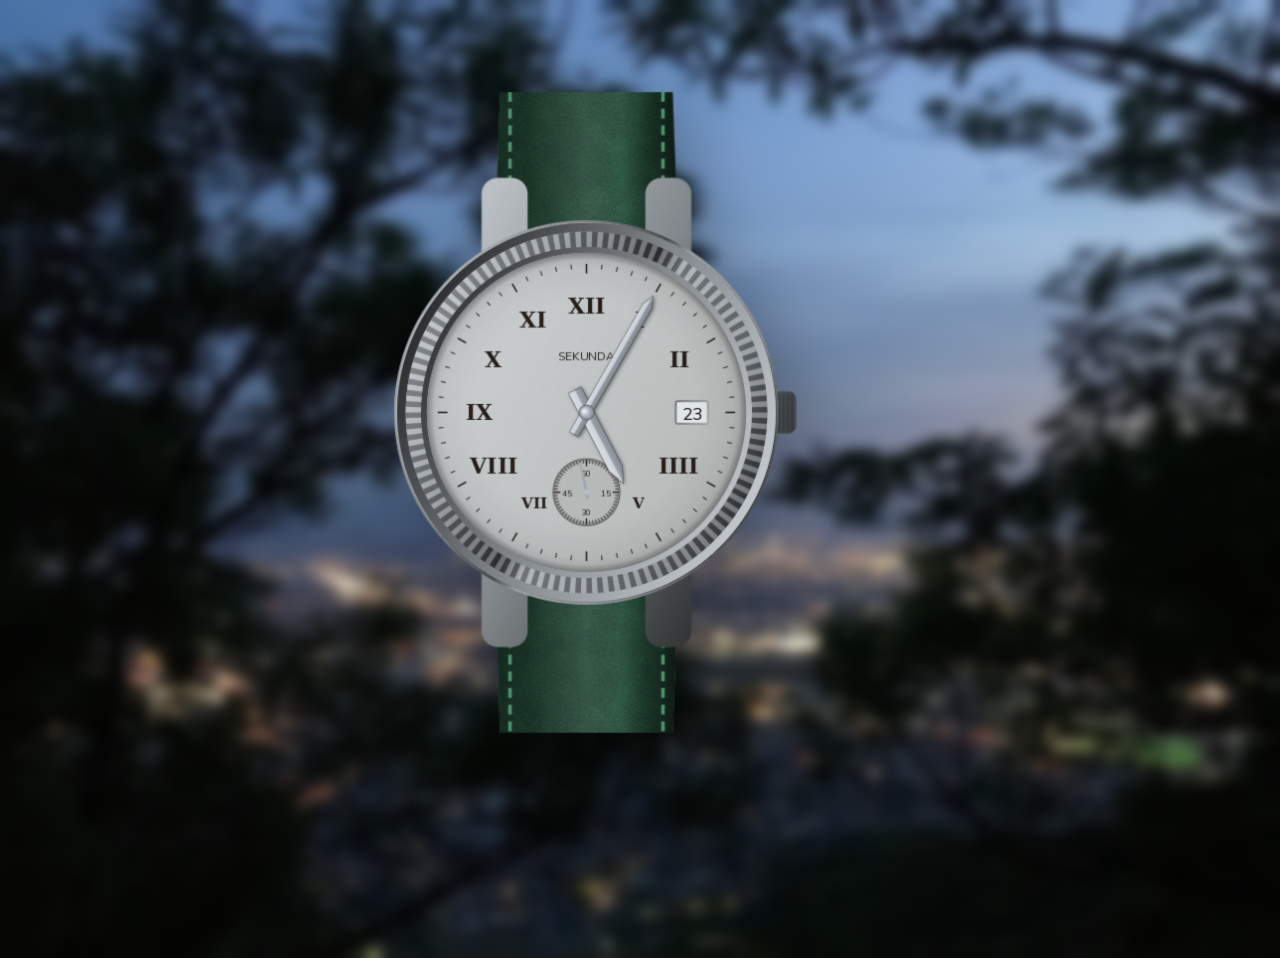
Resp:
**5:04:58**
